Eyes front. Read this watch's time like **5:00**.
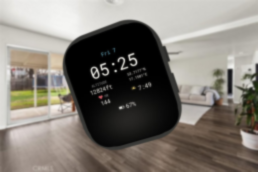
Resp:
**5:25**
